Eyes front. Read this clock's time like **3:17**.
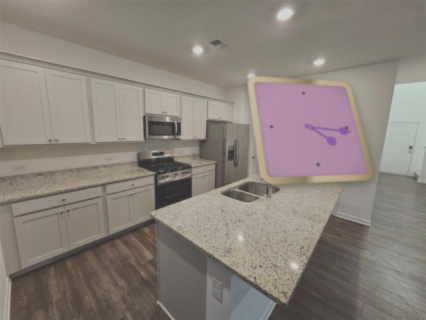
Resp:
**4:16**
